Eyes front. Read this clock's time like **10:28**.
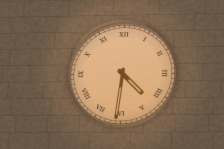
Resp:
**4:31**
